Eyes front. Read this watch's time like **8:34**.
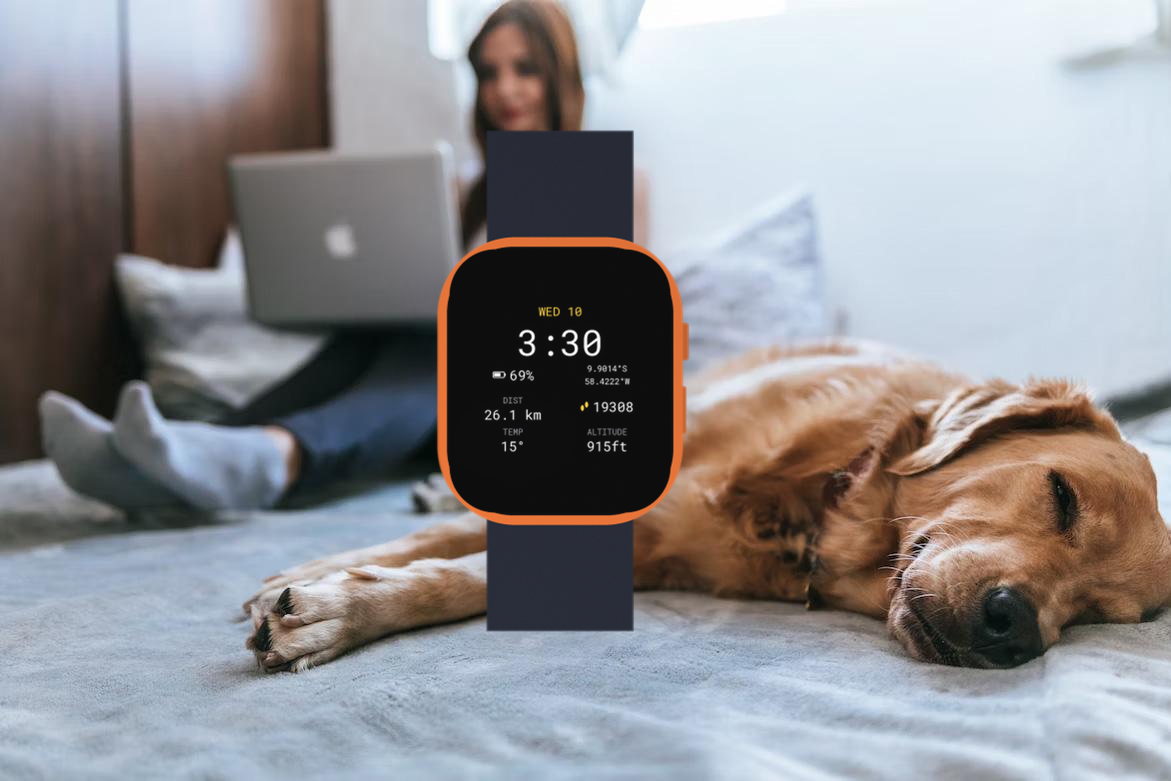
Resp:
**3:30**
